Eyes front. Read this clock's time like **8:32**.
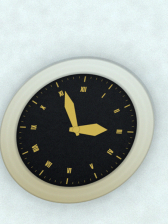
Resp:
**2:56**
